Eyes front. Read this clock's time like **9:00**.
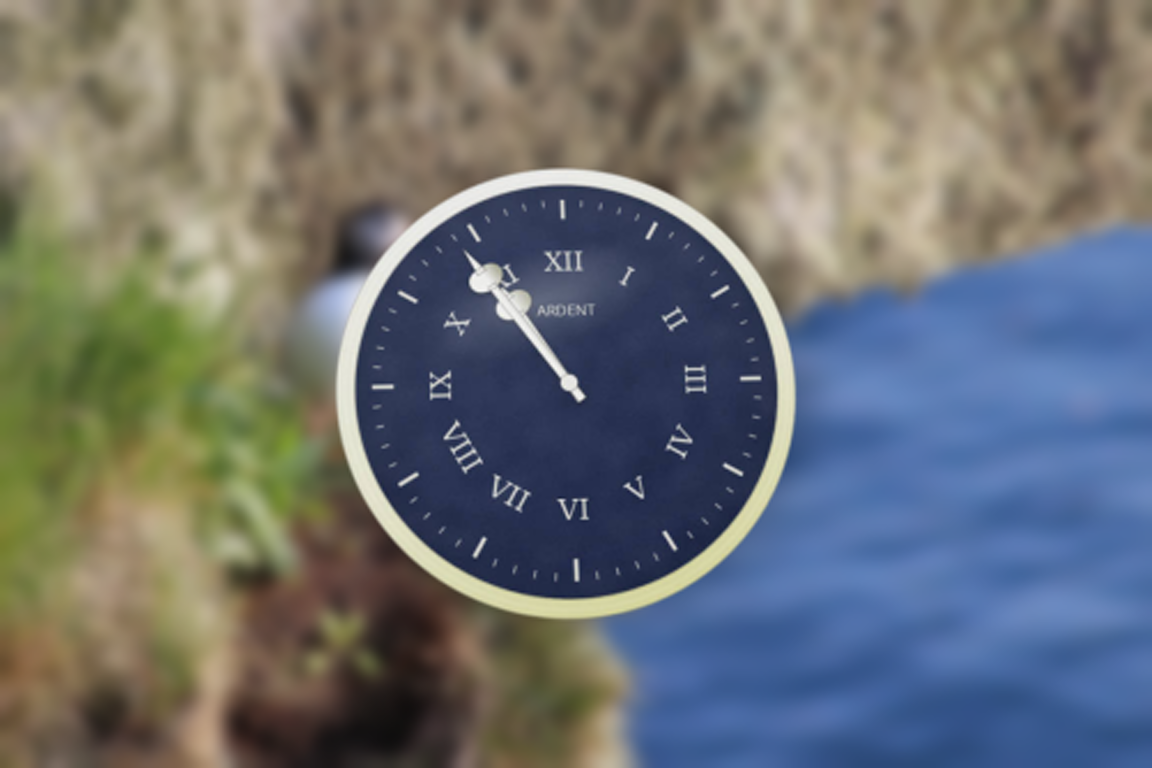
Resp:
**10:54**
